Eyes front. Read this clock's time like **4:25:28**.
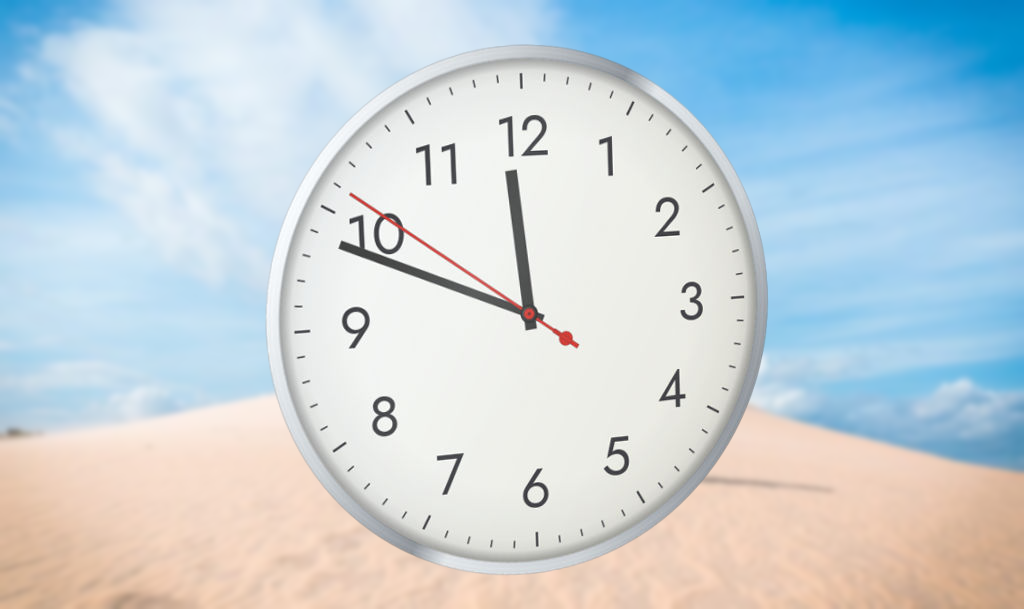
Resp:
**11:48:51**
